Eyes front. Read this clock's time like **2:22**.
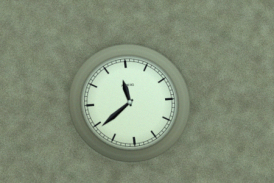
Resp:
**11:39**
